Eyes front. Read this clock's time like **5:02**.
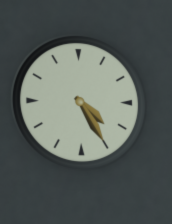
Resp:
**4:25**
